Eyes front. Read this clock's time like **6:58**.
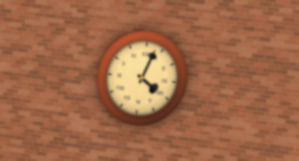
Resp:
**4:03**
